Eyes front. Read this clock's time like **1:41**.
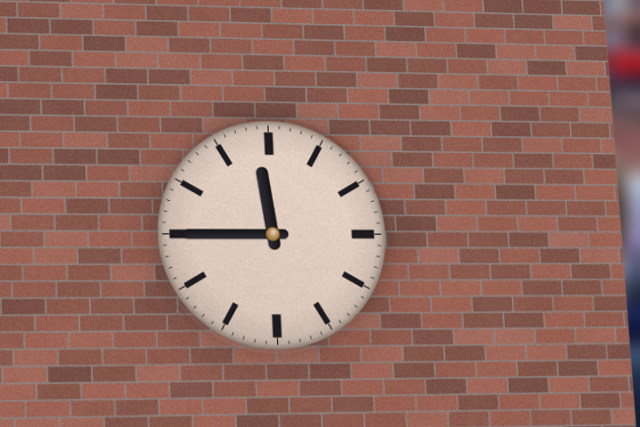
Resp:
**11:45**
